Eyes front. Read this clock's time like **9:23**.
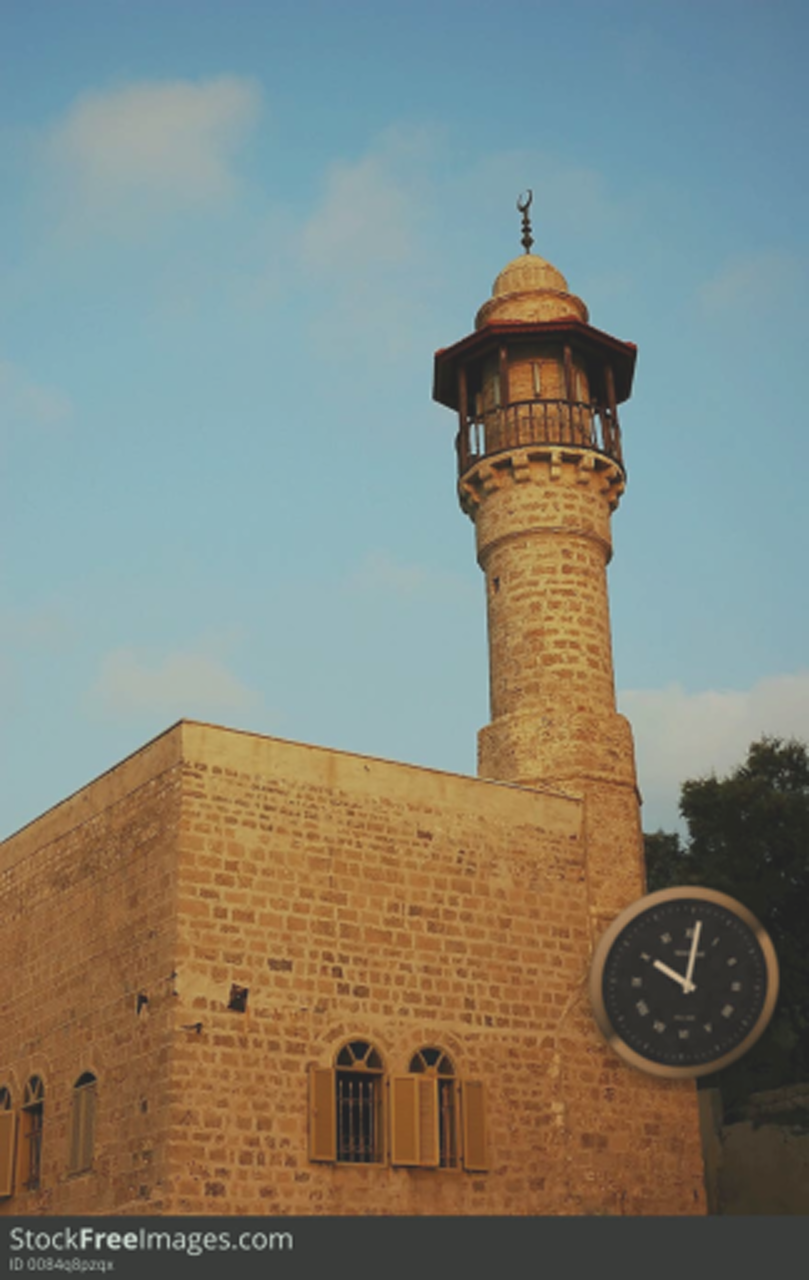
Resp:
**10:01**
